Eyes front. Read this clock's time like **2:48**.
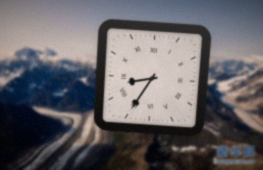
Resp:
**8:35**
